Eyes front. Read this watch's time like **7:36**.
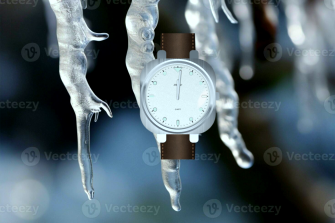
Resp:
**12:01**
